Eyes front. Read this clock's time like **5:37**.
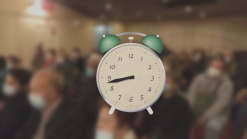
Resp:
**8:43**
